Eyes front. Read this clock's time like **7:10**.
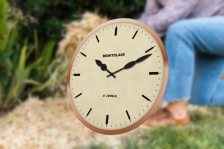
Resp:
**10:11**
